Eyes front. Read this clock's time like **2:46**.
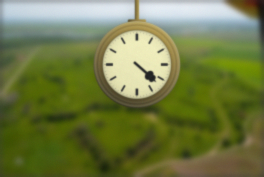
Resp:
**4:22**
